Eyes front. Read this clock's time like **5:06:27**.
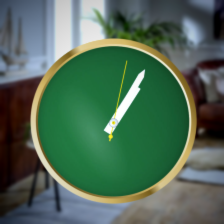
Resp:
**1:05:02**
